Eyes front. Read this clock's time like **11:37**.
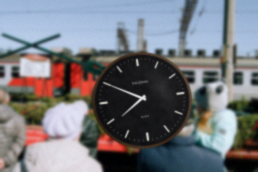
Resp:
**7:50**
